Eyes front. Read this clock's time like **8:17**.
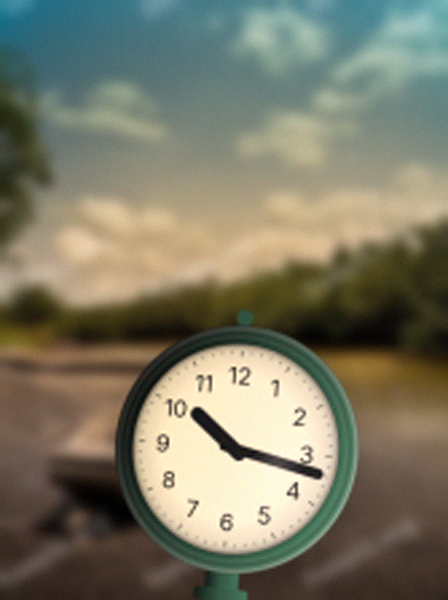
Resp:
**10:17**
